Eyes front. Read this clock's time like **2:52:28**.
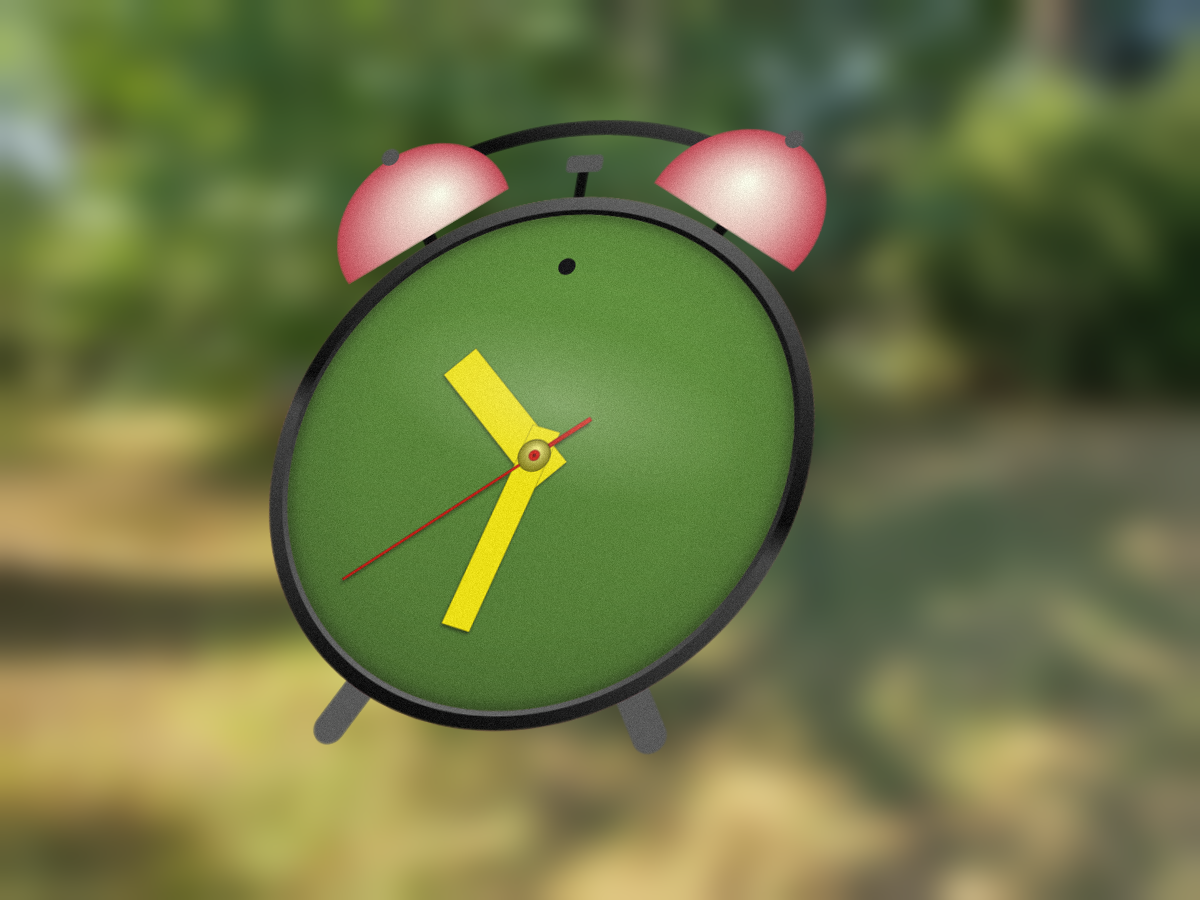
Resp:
**10:32:39**
